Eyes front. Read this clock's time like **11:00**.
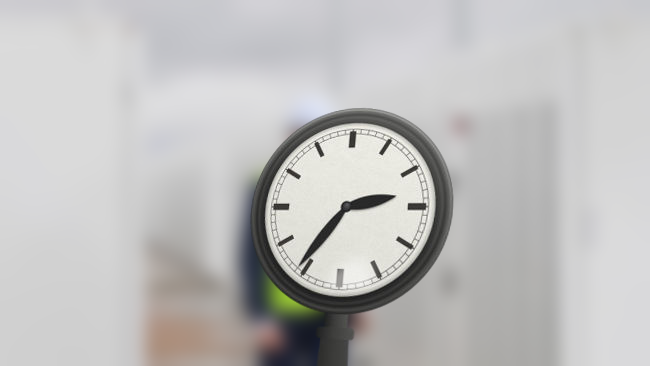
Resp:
**2:36**
